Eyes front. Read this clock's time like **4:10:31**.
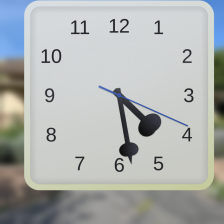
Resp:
**4:28:19**
